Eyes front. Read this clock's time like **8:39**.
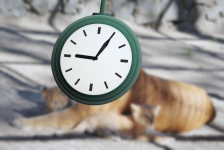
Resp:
**9:05**
